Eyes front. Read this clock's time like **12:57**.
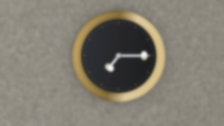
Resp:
**7:15**
